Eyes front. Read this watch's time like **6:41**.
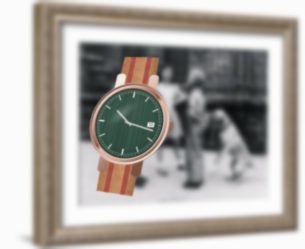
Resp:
**10:17**
